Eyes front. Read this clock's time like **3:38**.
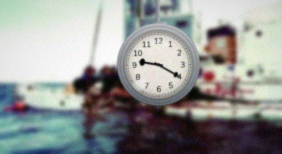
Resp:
**9:20**
